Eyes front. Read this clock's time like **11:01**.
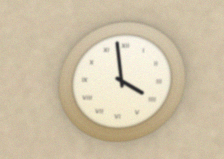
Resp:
**3:58**
